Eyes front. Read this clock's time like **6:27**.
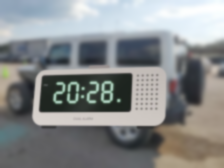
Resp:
**20:28**
